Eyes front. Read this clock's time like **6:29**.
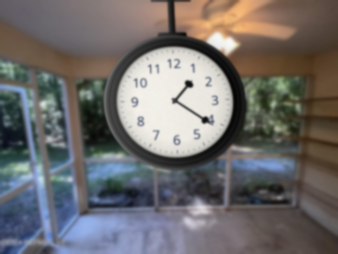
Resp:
**1:21**
